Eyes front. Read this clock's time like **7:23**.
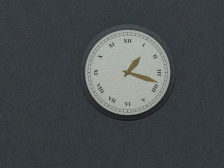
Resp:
**1:18**
